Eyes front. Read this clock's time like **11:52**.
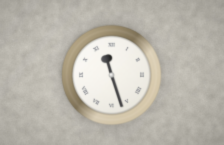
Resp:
**11:27**
